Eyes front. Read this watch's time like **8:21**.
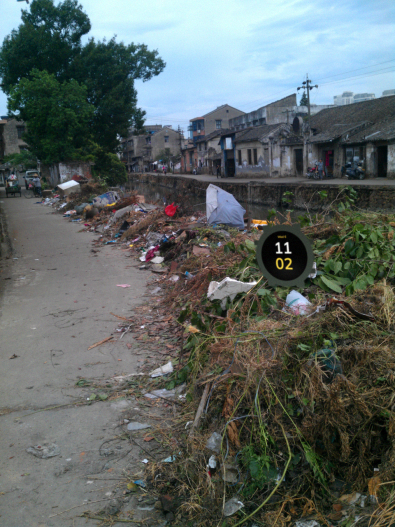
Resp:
**11:02**
